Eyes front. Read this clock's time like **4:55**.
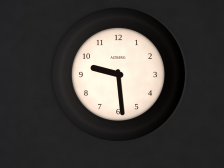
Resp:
**9:29**
